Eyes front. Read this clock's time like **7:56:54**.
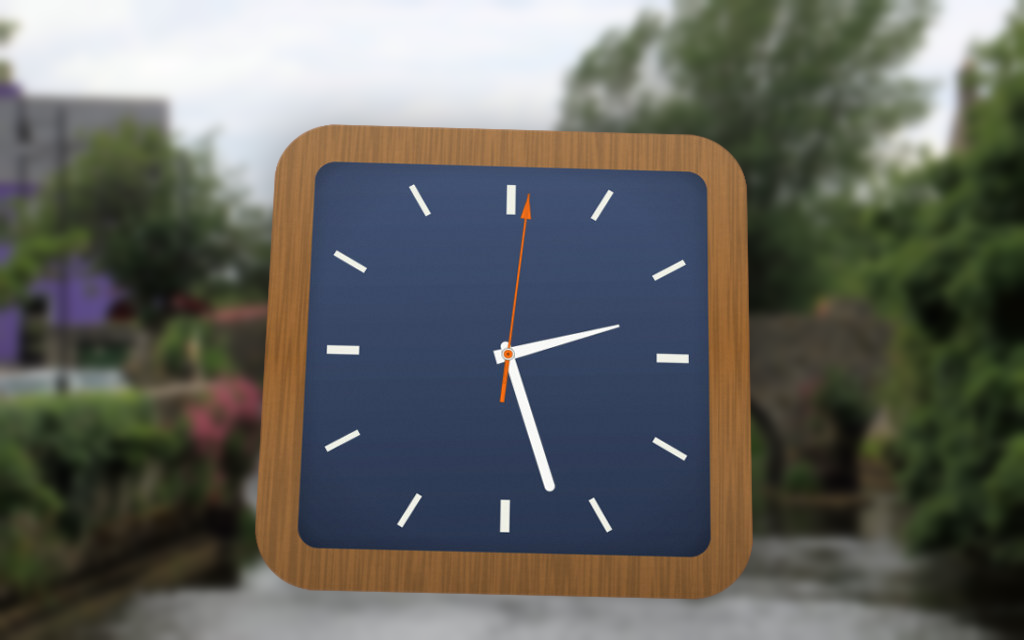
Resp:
**2:27:01**
